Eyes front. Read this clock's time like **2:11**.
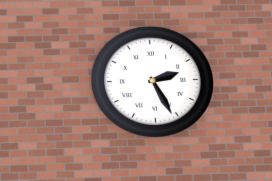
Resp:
**2:26**
